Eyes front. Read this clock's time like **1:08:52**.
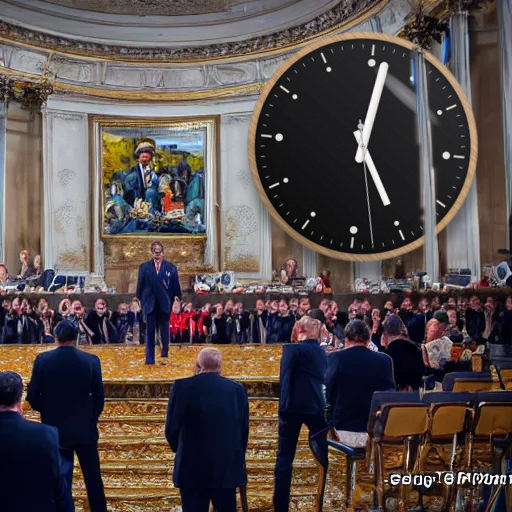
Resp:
**5:01:28**
